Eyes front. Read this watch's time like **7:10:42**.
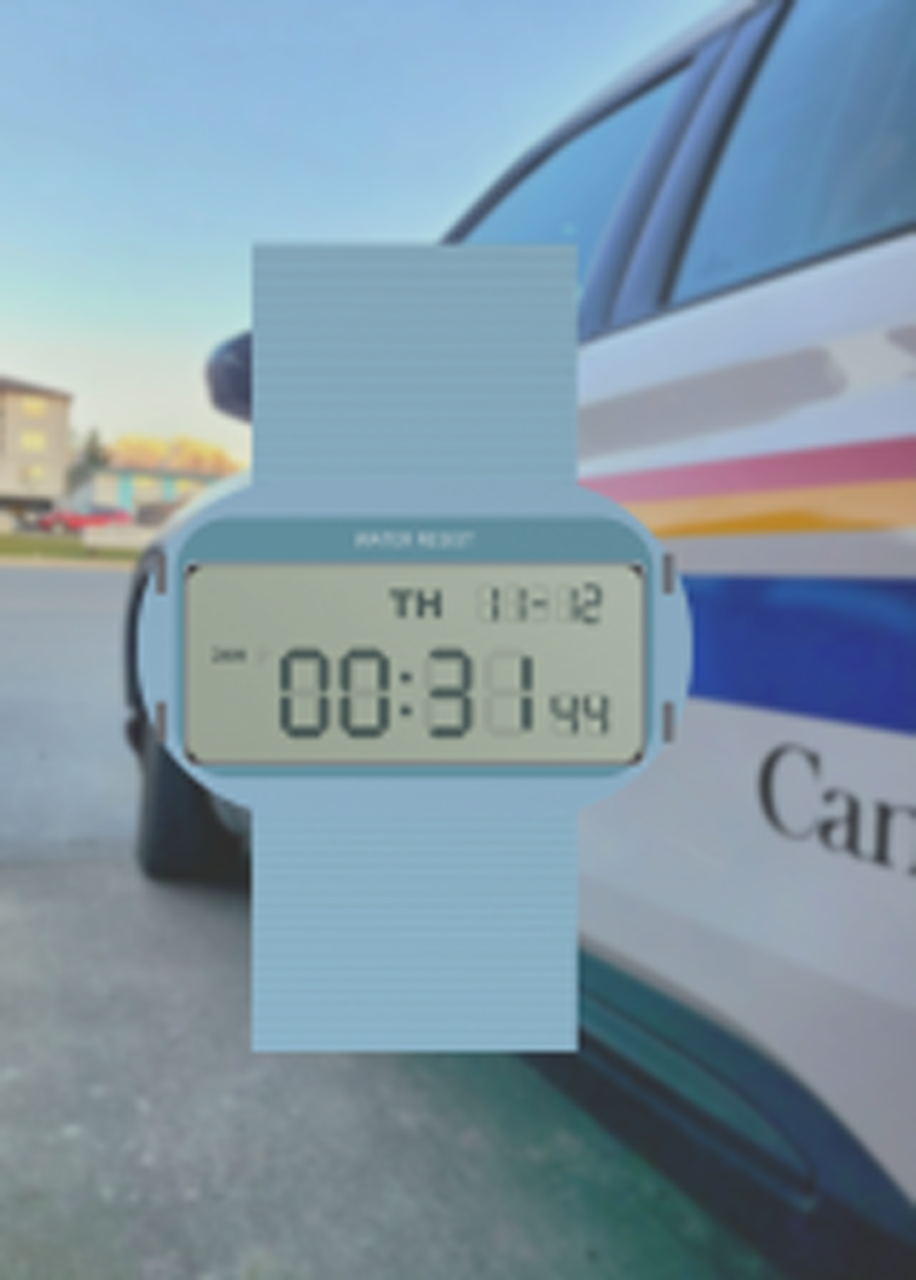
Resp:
**0:31:44**
